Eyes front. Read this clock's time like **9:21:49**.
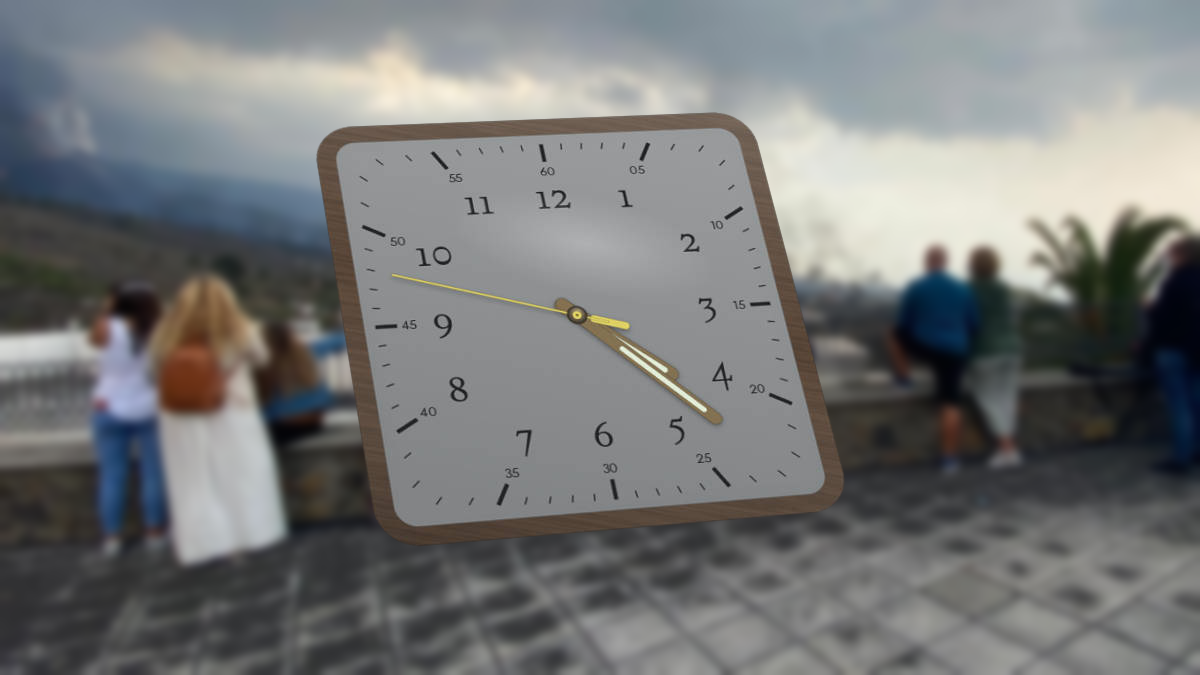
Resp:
**4:22:48**
